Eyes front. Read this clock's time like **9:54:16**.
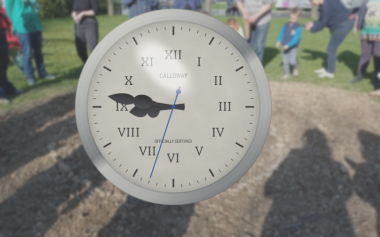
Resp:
**8:46:33**
